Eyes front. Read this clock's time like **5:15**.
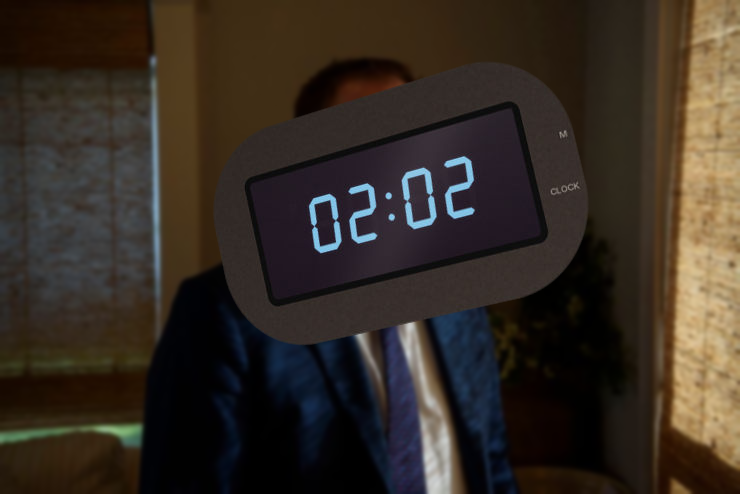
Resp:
**2:02**
